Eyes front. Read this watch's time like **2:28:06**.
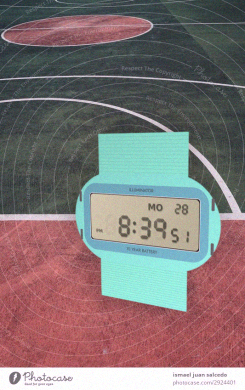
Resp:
**8:39:51**
